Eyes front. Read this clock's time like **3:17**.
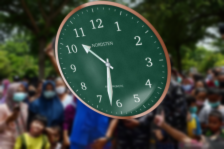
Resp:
**10:32**
